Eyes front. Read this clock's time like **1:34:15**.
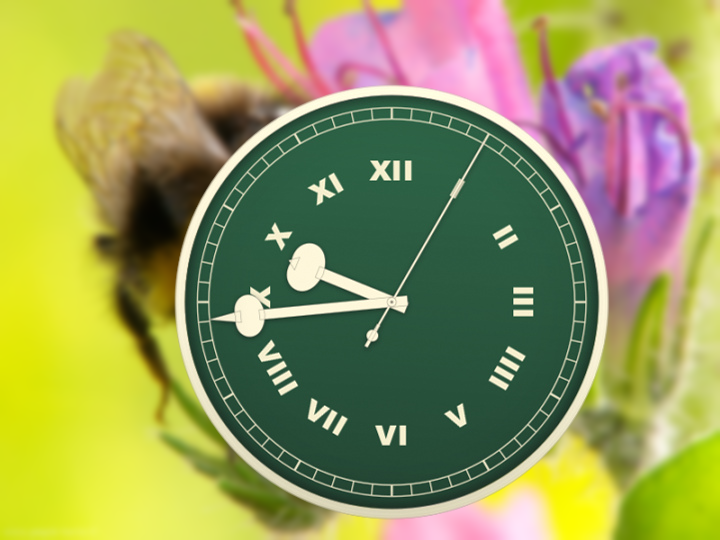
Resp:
**9:44:05**
